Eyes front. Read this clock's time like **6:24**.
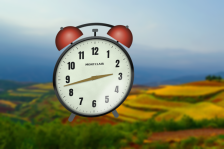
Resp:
**2:43**
